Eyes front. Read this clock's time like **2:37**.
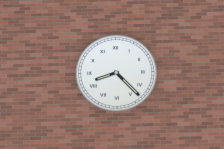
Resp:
**8:23**
